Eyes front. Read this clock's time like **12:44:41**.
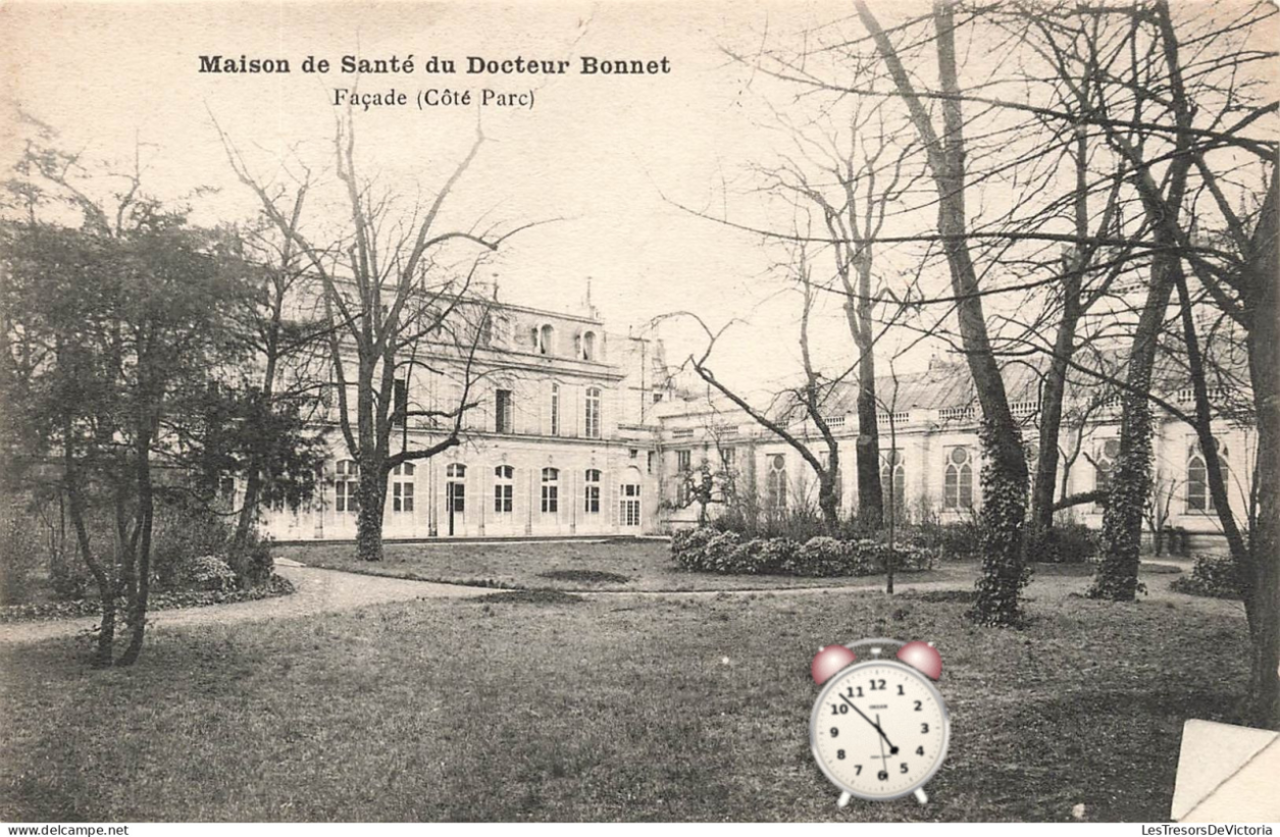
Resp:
**4:52:29**
